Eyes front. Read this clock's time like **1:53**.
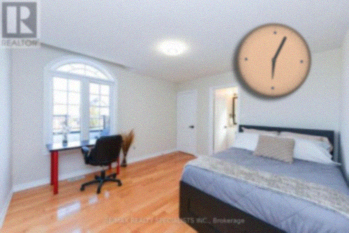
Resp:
**6:04**
